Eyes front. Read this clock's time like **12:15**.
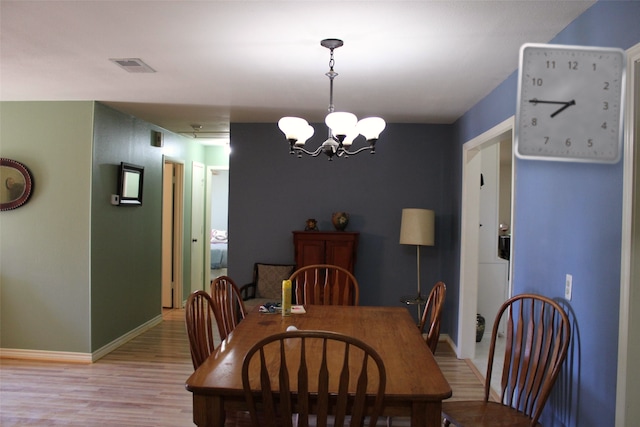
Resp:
**7:45**
